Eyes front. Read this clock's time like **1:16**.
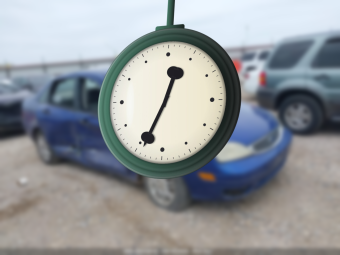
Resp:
**12:34**
